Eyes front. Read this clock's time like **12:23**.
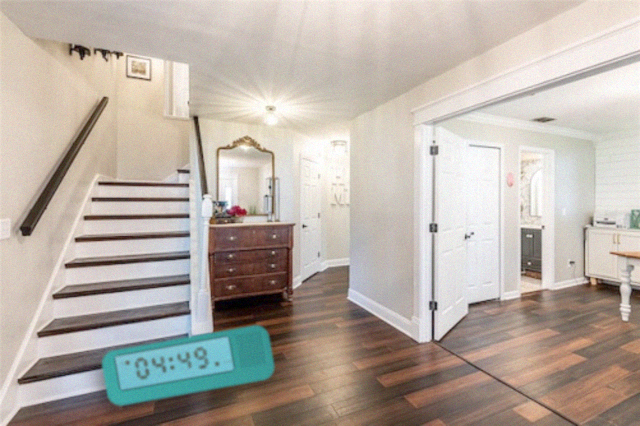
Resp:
**4:49**
